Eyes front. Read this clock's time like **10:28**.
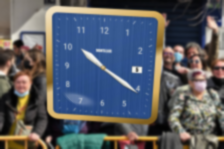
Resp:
**10:21**
